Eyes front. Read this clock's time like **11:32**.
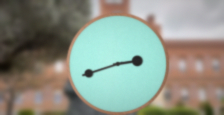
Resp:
**2:42**
